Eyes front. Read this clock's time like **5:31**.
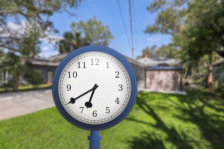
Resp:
**6:40**
